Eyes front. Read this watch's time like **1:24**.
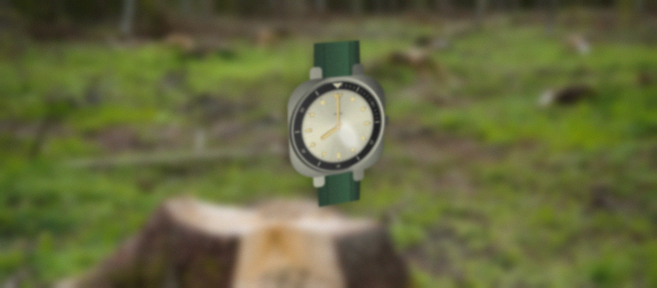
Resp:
**8:00**
